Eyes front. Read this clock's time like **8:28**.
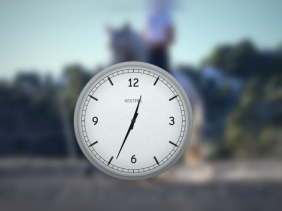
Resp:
**12:34**
